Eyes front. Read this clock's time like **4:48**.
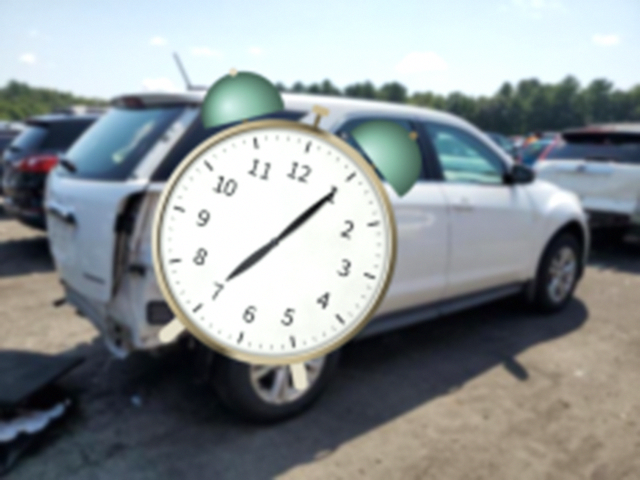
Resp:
**7:05**
